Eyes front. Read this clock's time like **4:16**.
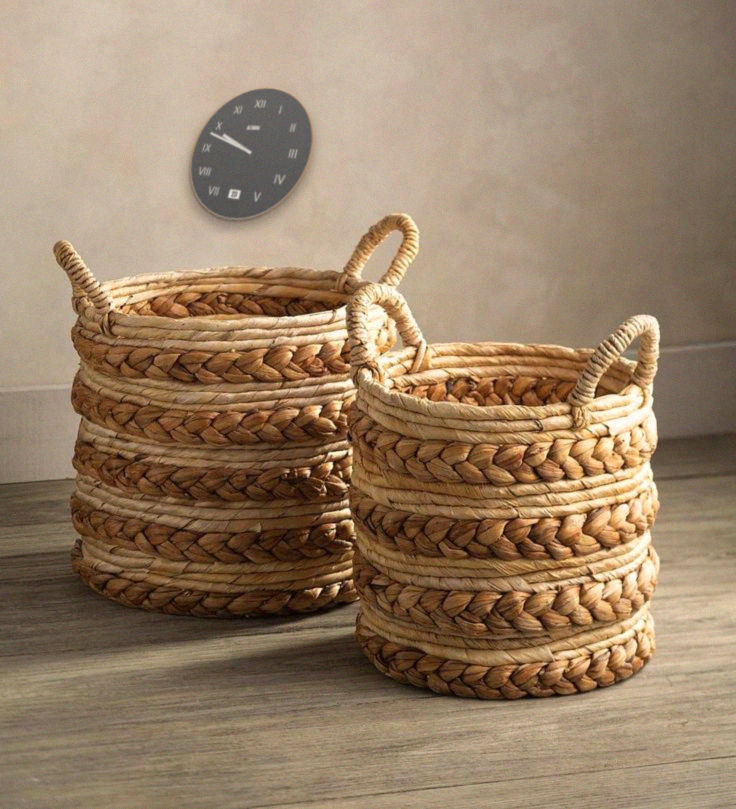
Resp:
**9:48**
